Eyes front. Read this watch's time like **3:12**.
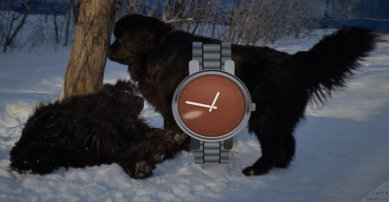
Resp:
**12:47**
